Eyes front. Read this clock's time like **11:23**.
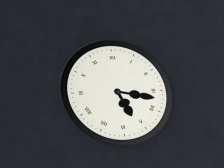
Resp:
**5:17**
